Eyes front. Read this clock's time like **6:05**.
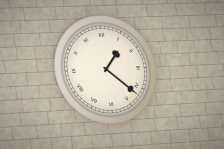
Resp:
**1:22**
